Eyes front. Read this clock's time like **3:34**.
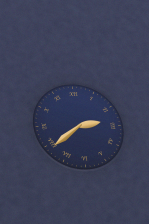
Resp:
**2:39**
